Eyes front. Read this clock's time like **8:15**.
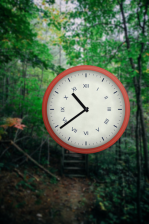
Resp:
**10:39**
